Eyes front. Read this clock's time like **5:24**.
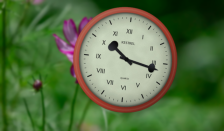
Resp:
**10:17**
